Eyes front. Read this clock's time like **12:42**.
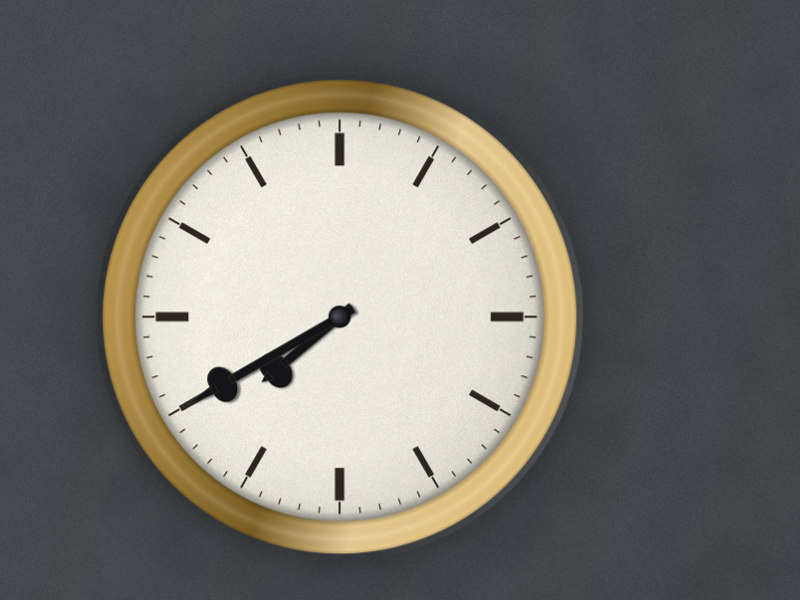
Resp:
**7:40**
